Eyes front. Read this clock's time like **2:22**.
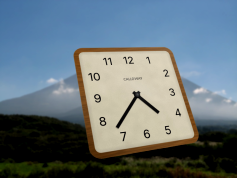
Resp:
**4:37**
